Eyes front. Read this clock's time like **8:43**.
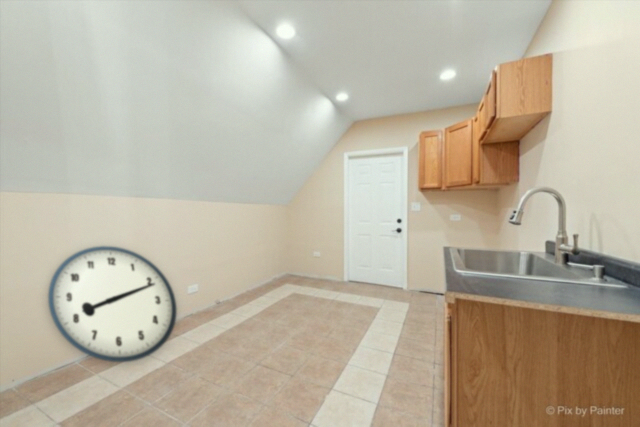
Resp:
**8:11**
